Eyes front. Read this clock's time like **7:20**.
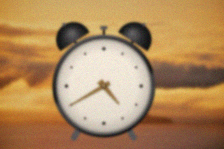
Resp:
**4:40**
